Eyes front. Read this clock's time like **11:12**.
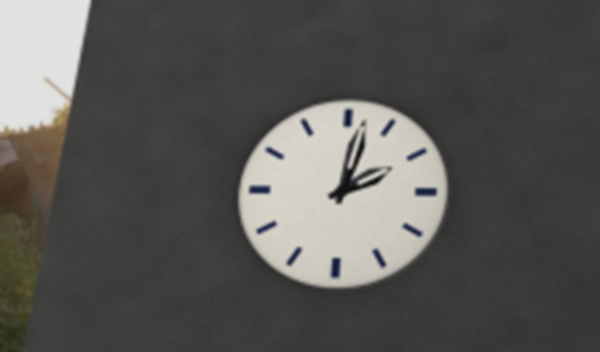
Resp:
**2:02**
